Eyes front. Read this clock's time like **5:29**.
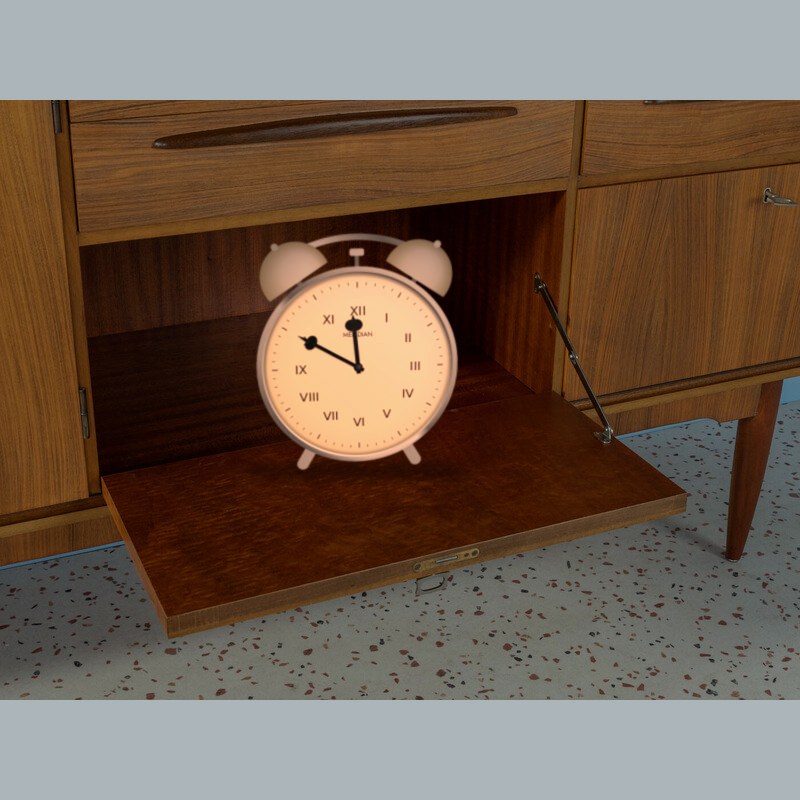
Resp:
**11:50**
